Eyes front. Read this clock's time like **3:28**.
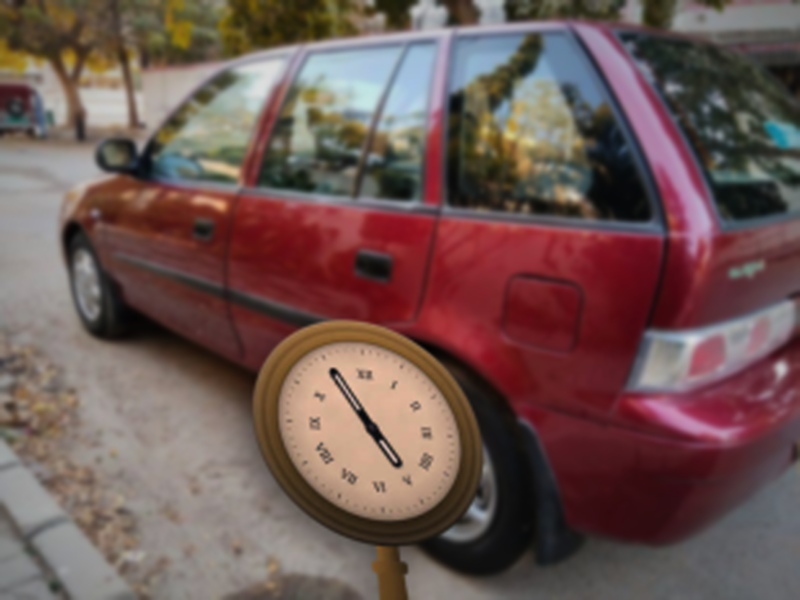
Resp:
**4:55**
